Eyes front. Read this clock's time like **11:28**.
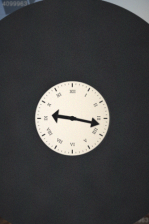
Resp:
**9:17**
